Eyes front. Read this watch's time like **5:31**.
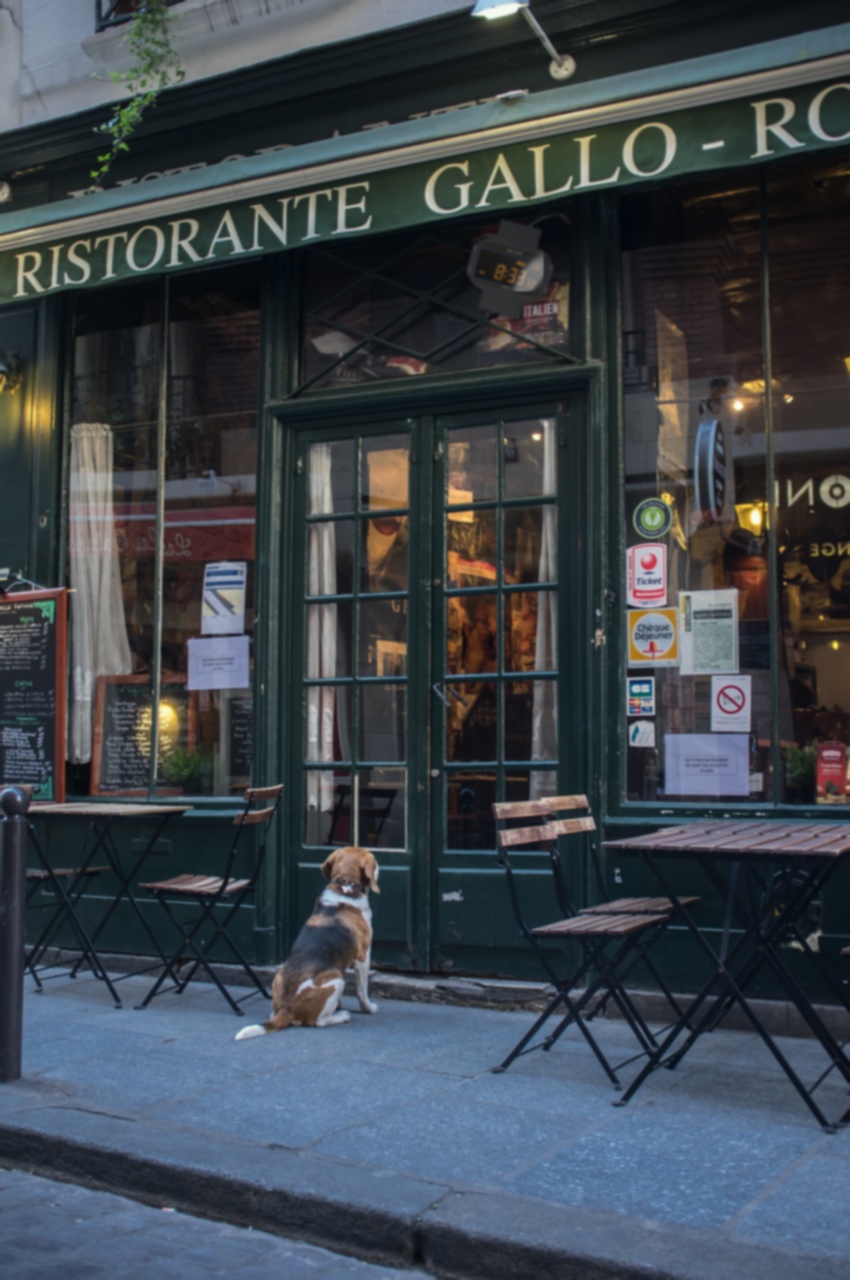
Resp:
**8:33**
